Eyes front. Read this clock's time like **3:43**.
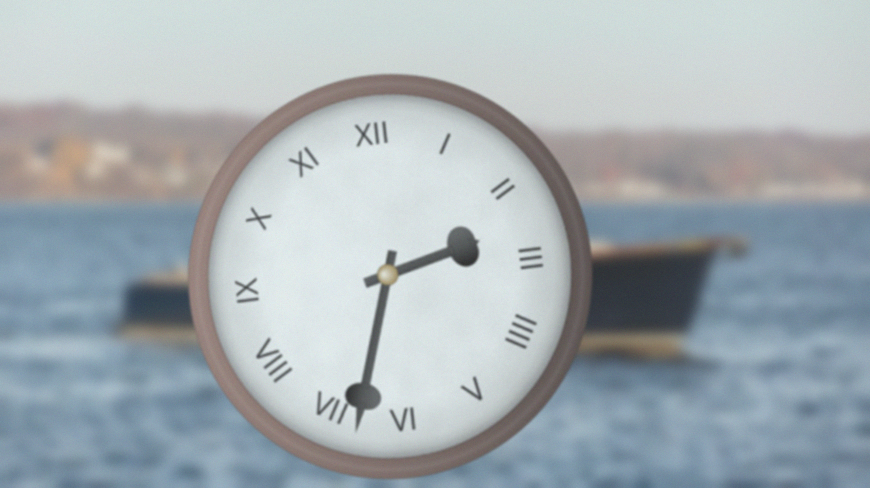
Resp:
**2:33**
